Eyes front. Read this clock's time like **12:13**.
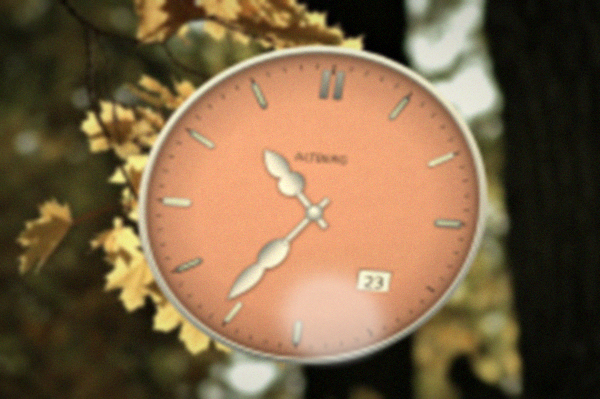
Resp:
**10:36**
